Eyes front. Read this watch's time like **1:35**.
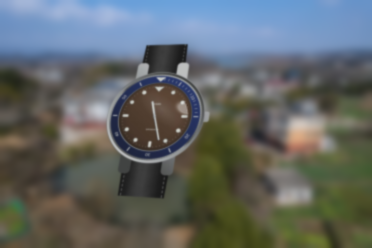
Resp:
**11:27**
